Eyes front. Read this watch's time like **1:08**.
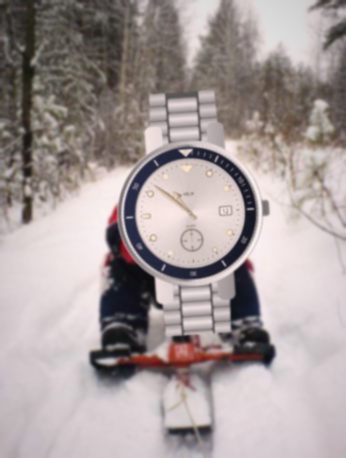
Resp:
**10:52**
